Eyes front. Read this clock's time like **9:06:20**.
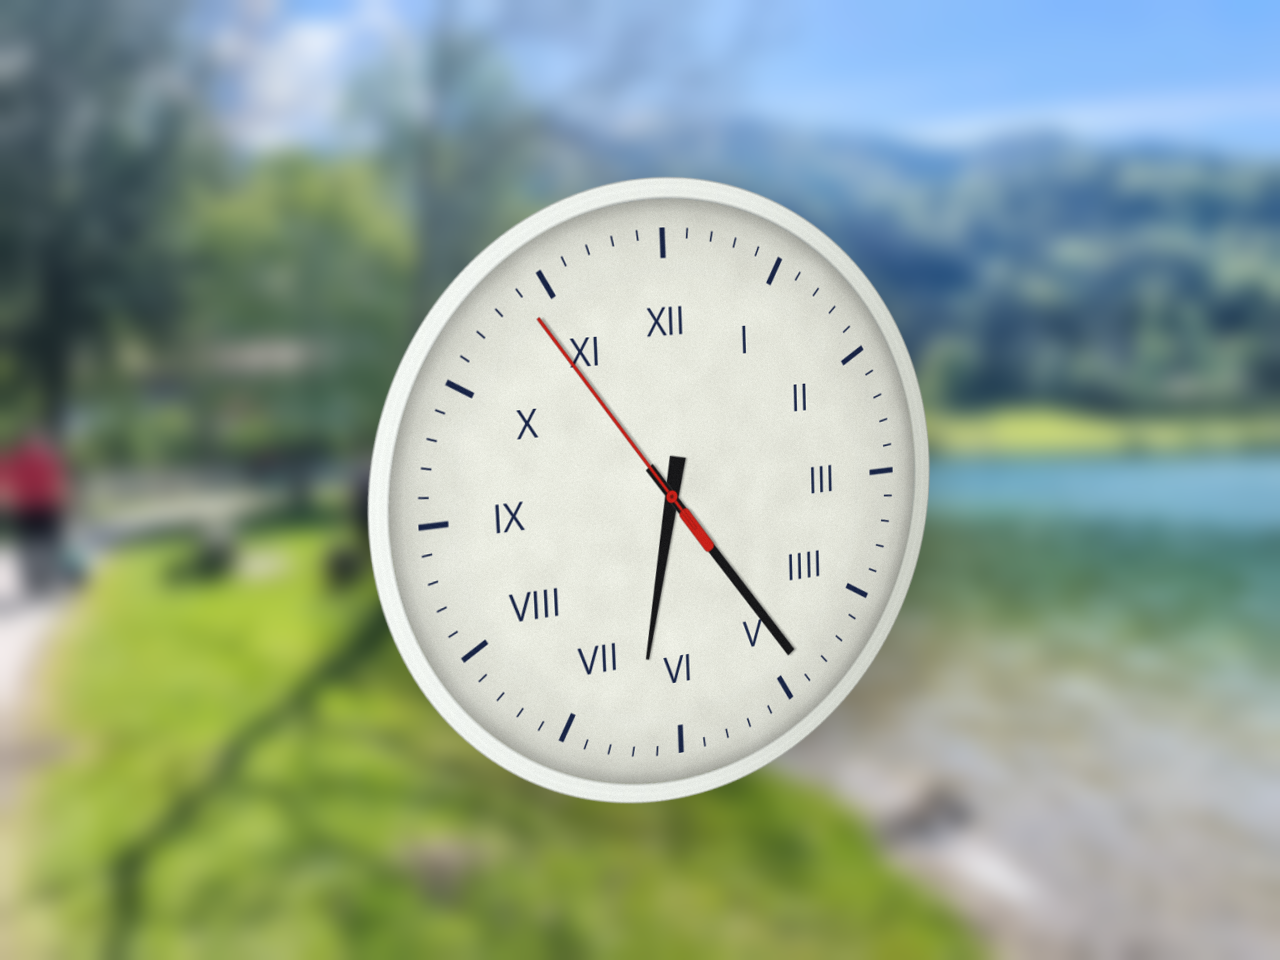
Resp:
**6:23:54**
